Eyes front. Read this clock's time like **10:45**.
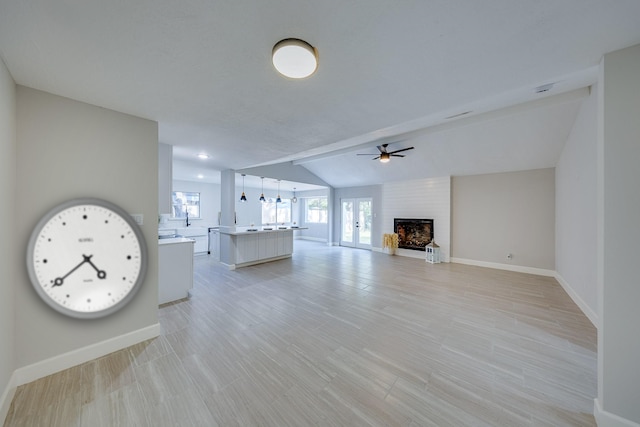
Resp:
**4:39**
